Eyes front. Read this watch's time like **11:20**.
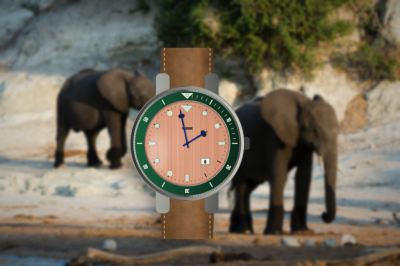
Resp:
**1:58**
